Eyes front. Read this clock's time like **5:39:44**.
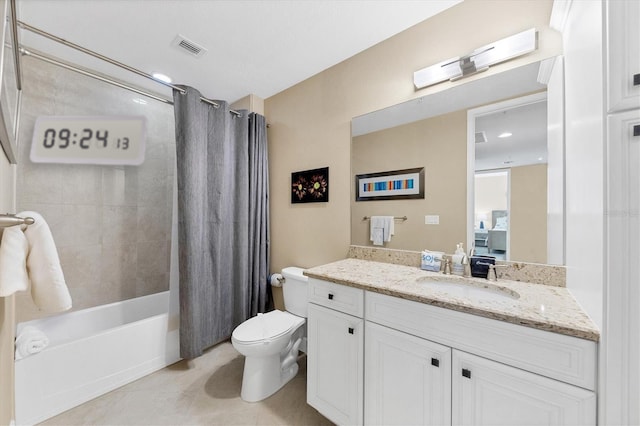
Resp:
**9:24:13**
